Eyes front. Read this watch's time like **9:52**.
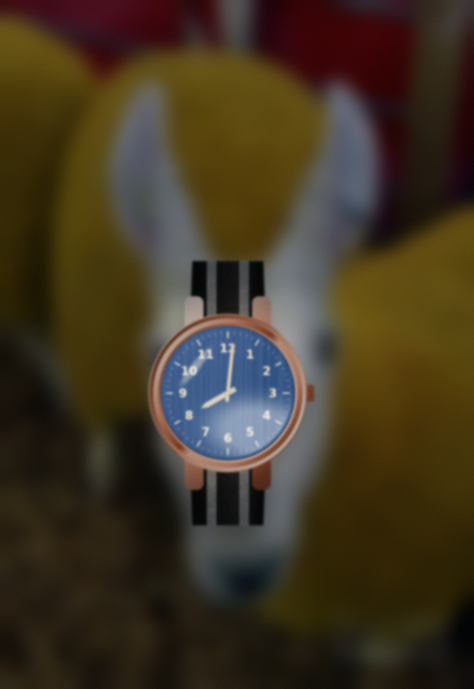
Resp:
**8:01**
